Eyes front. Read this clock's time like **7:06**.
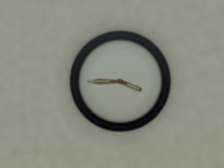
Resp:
**3:45**
